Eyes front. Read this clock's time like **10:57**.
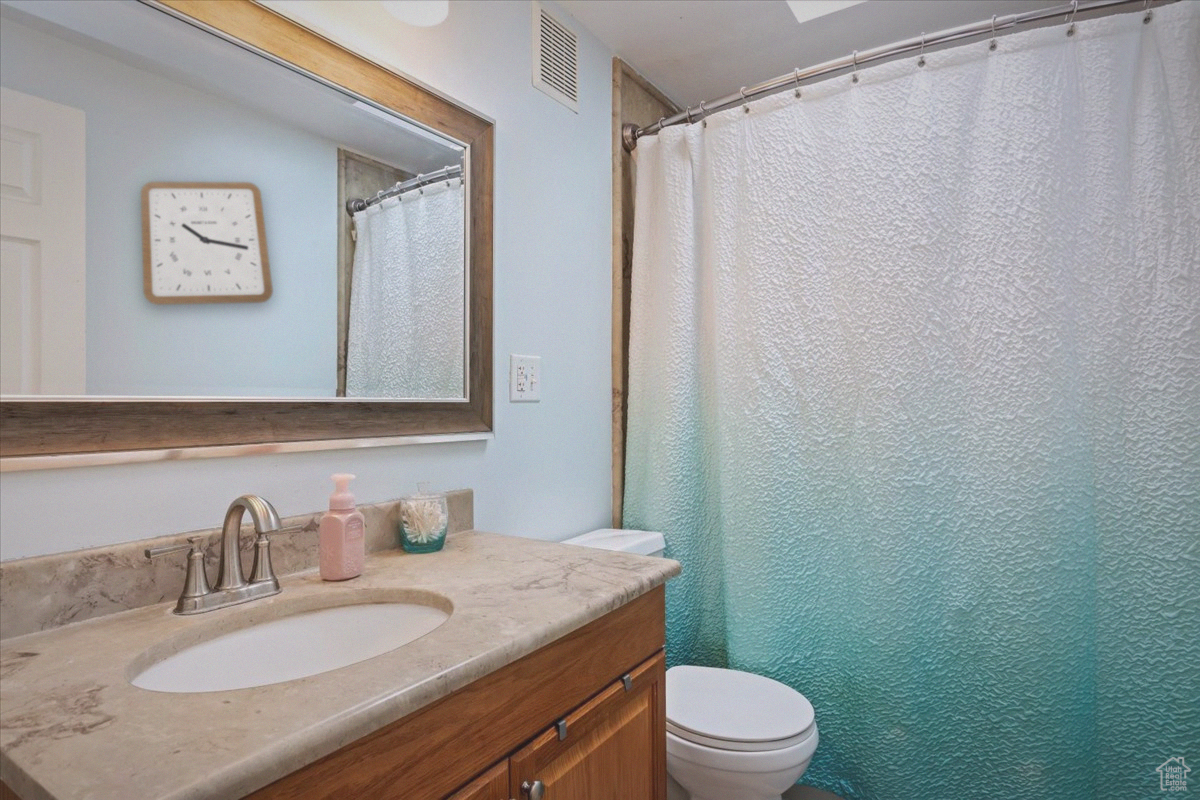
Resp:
**10:17**
